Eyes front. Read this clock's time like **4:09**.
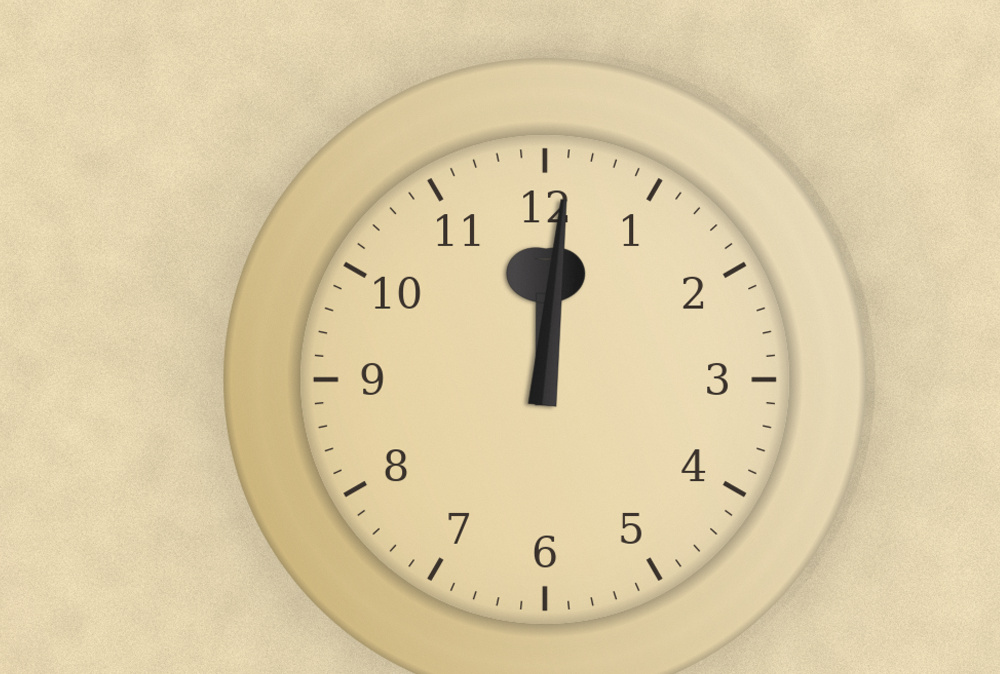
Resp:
**12:01**
